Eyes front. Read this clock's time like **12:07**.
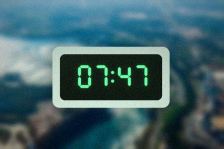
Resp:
**7:47**
